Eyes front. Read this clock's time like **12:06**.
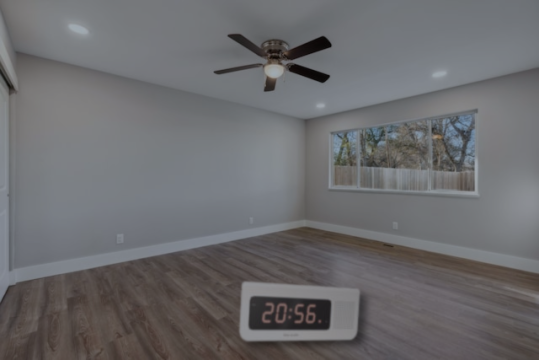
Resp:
**20:56**
